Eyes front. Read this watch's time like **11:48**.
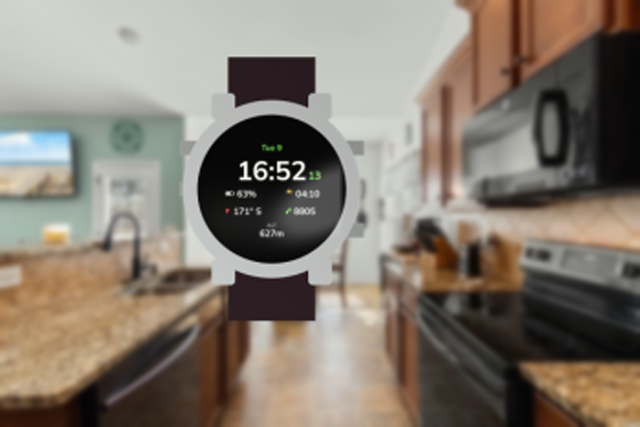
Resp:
**16:52**
